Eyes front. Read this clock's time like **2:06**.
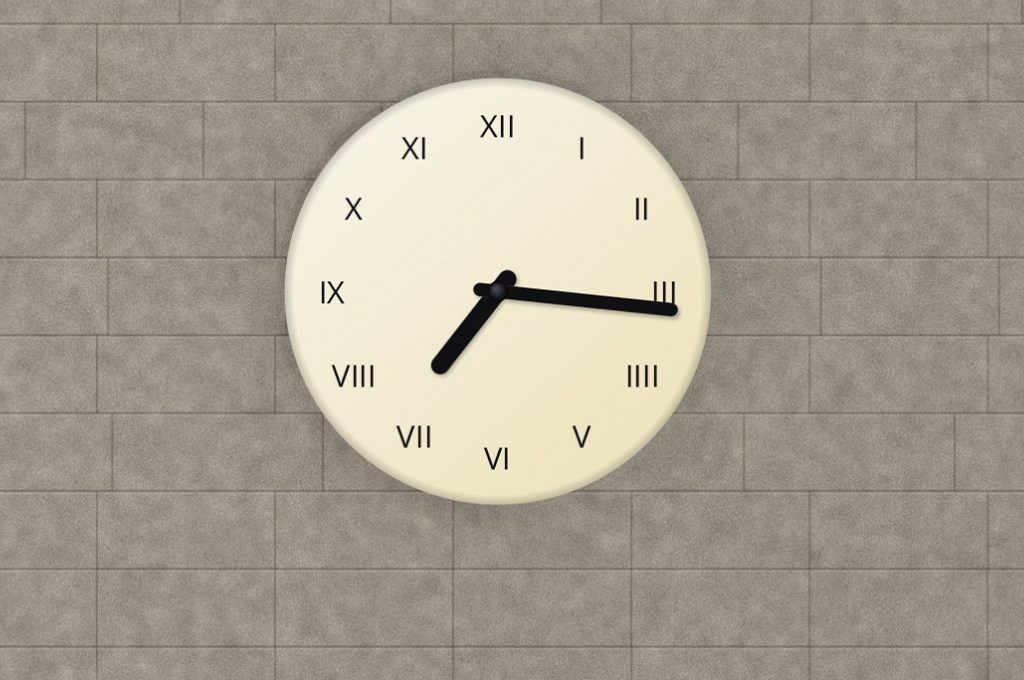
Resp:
**7:16**
